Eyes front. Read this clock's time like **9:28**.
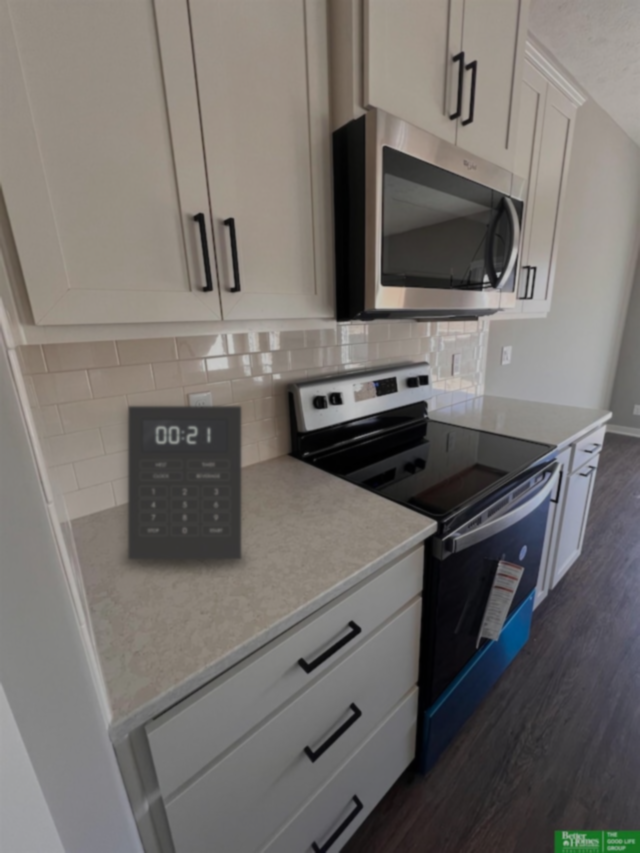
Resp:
**0:21**
